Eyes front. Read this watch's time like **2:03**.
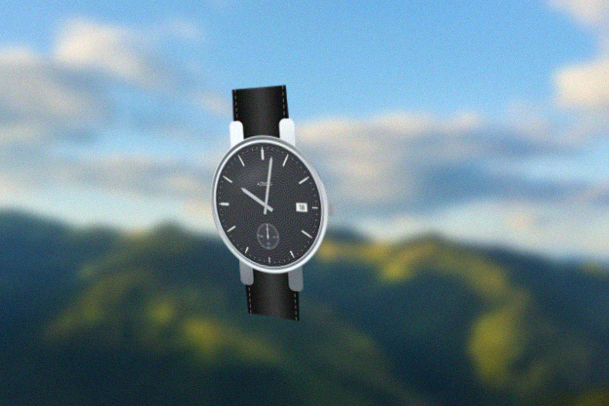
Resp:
**10:02**
